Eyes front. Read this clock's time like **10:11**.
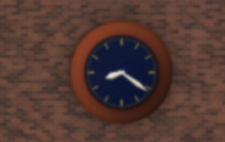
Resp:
**8:21**
